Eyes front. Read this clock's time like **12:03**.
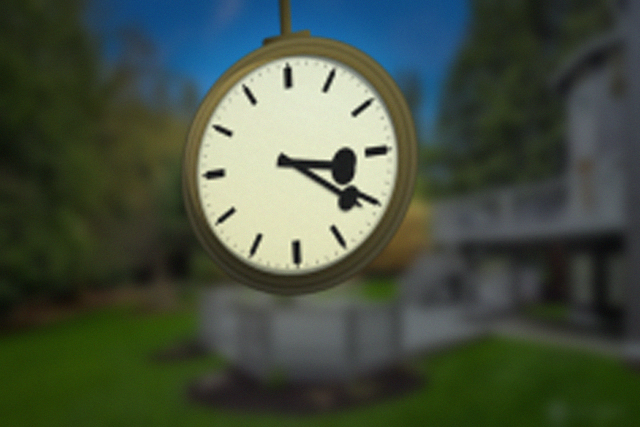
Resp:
**3:21**
